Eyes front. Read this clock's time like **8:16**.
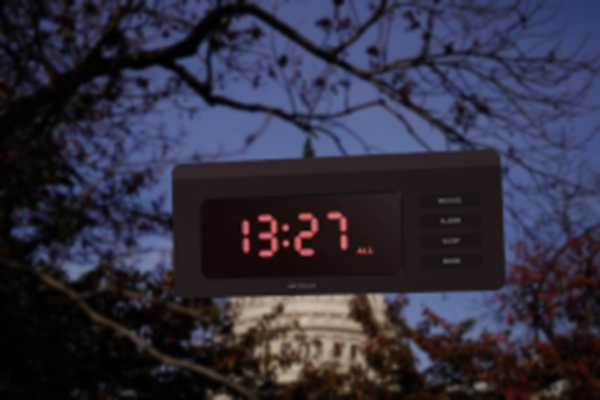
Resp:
**13:27**
